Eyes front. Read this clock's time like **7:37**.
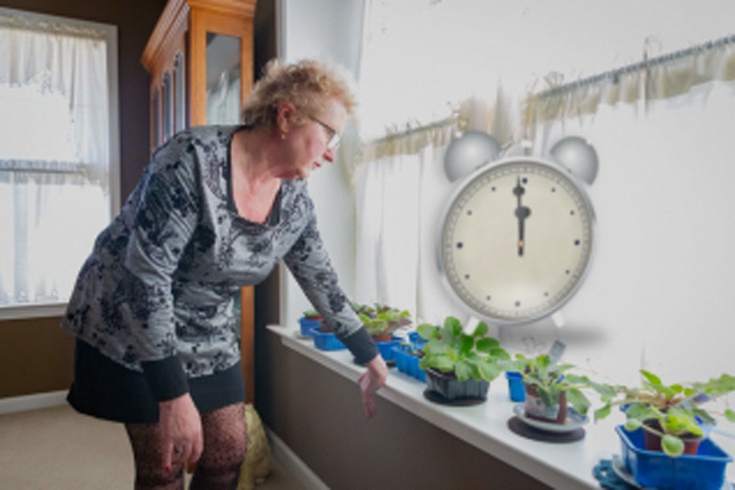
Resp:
**11:59**
